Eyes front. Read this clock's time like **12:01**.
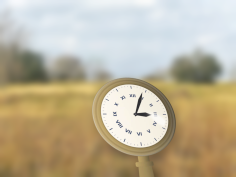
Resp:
**3:04**
